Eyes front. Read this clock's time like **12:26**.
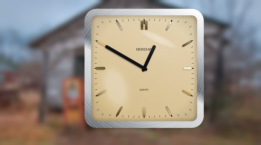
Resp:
**12:50**
